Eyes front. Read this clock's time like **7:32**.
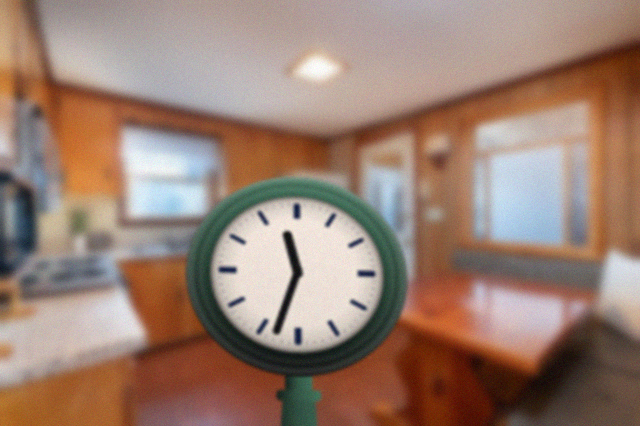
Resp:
**11:33**
